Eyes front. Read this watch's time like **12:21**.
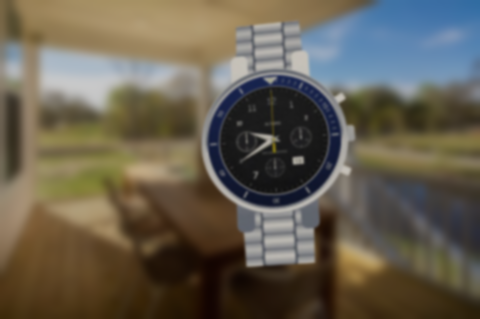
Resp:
**9:40**
